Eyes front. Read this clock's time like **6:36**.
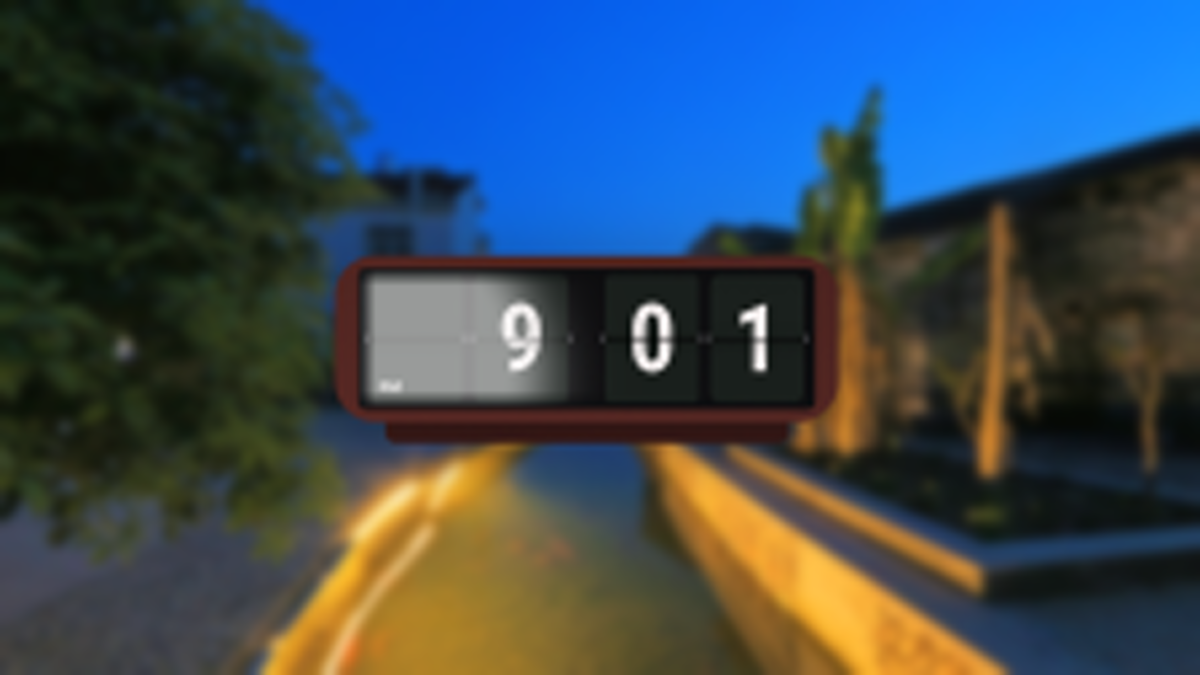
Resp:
**9:01**
